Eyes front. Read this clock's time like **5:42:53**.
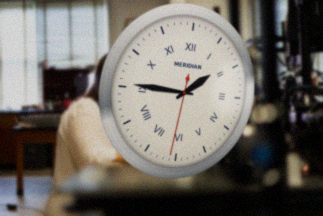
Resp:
**1:45:31**
